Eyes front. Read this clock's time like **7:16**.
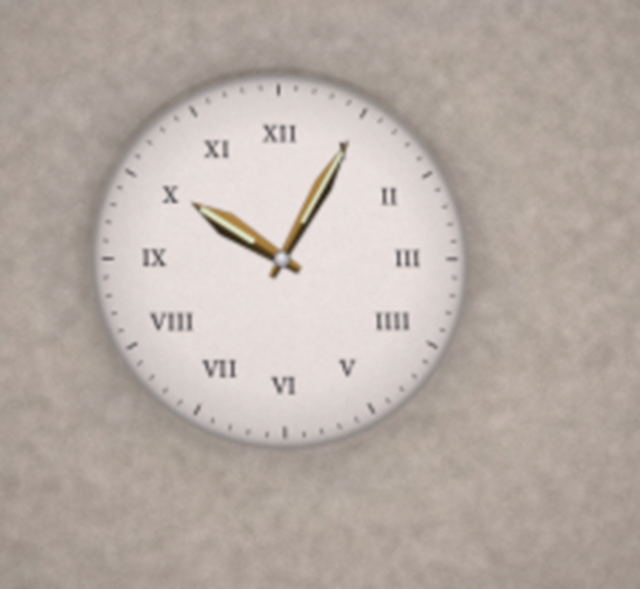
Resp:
**10:05**
